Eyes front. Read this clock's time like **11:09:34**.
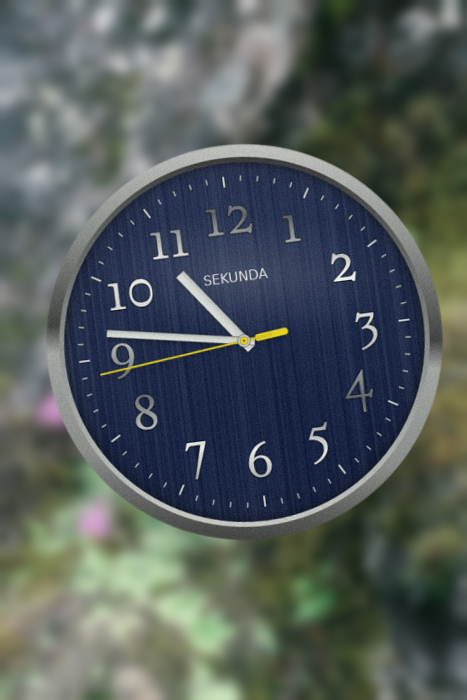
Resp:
**10:46:44**
